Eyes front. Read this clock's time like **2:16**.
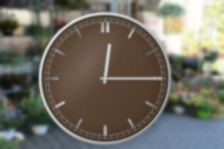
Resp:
**12:15**
